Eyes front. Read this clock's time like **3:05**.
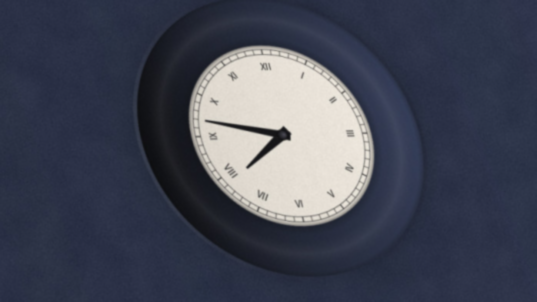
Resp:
**7:47**
